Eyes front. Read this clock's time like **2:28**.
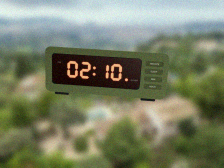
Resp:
**2:10**
